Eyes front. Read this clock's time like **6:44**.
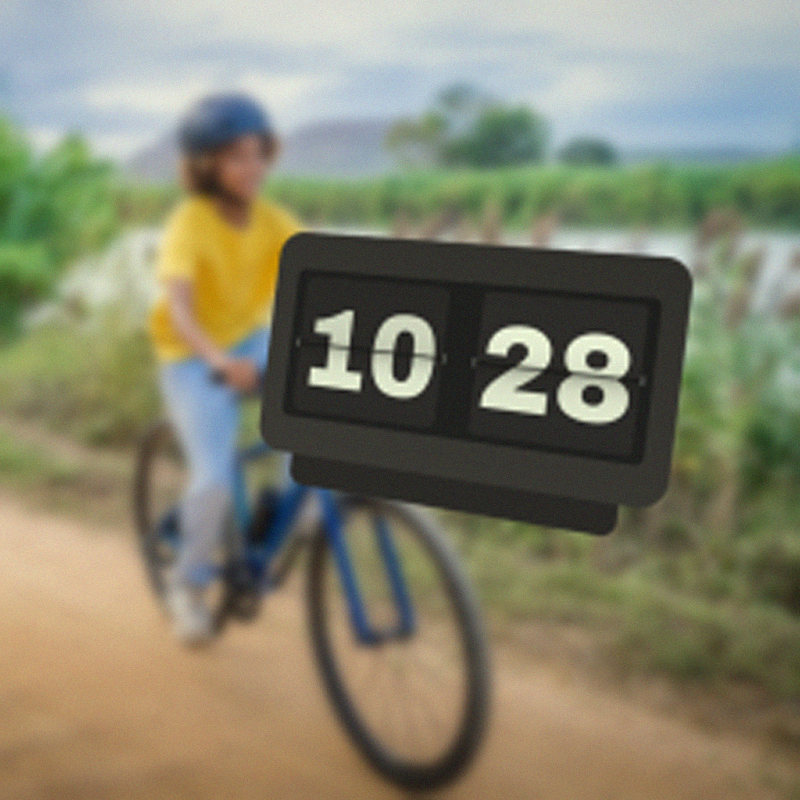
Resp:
**10:28**
